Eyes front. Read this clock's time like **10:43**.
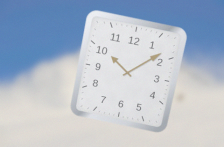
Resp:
**10:08**
